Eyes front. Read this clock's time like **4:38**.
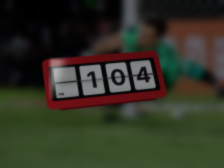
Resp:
**1:04**
